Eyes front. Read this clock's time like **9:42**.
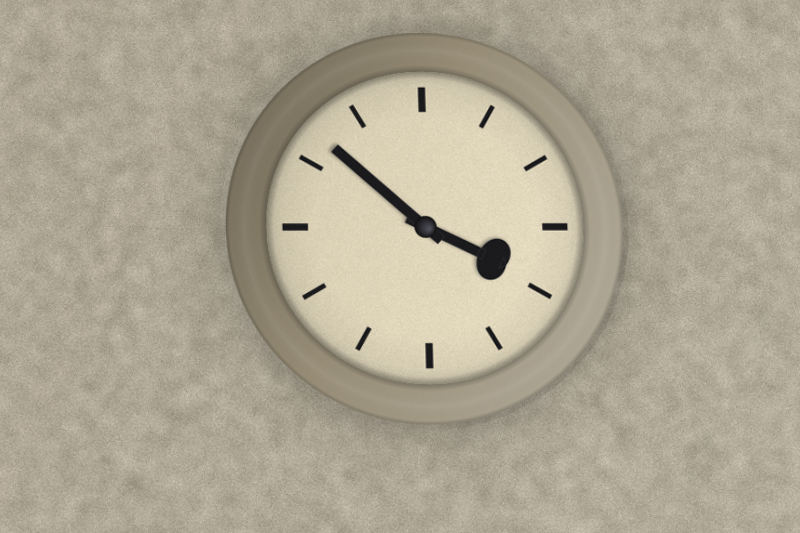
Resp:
**3:52**
